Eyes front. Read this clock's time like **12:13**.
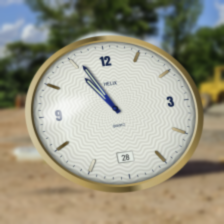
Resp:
**10:56**
